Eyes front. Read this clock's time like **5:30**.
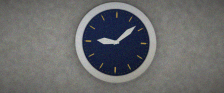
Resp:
**9:08**
